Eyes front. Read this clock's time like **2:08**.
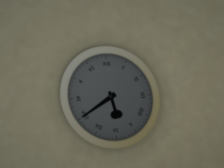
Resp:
**5:40**
